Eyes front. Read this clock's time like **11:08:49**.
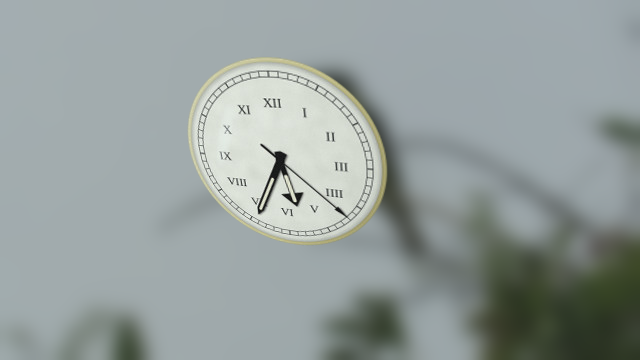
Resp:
**5:34:22**
